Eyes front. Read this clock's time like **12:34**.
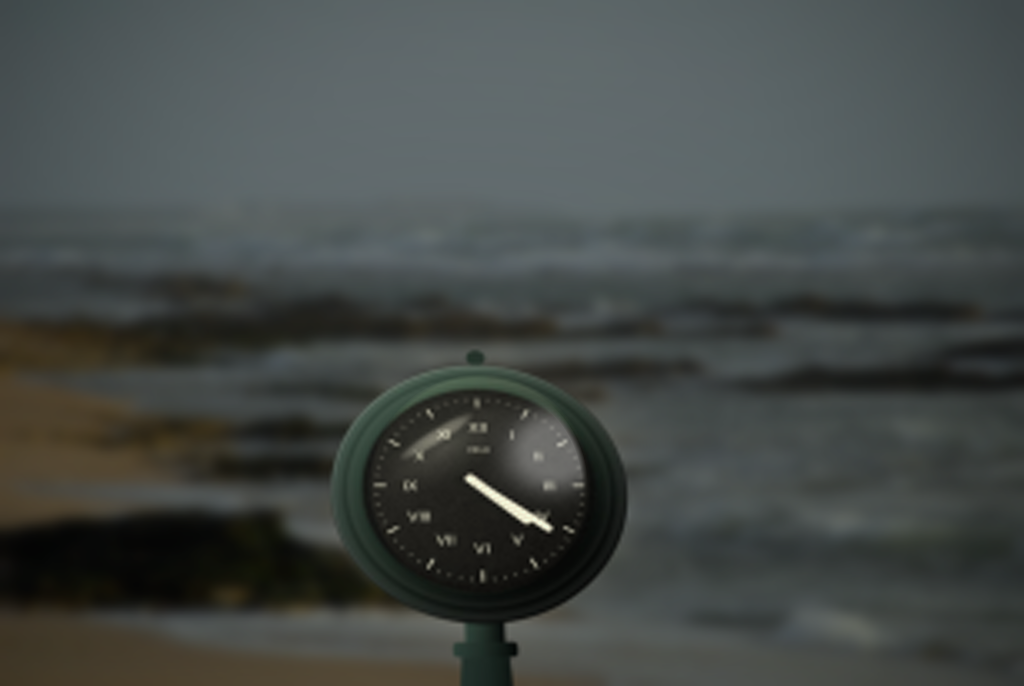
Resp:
**4:21**
